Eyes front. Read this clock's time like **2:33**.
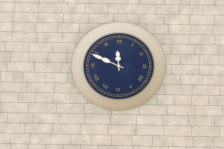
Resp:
**11:49**
